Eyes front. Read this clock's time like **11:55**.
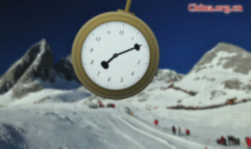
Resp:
**7:09**
